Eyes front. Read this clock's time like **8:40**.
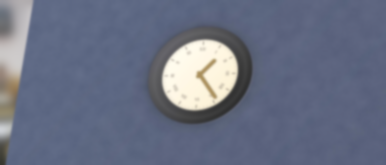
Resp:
**1:24**
